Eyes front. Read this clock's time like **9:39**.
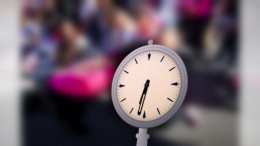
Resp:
**6:32**
